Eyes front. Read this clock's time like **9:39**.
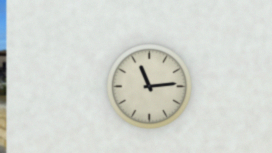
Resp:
**11:14**
